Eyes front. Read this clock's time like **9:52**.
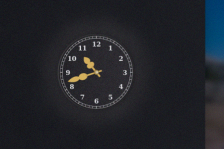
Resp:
**10:42**
